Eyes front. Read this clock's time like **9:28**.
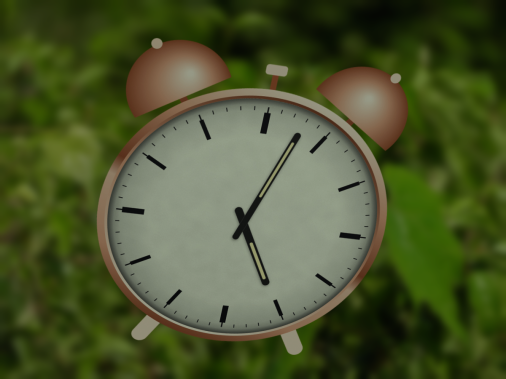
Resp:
**5:03**
